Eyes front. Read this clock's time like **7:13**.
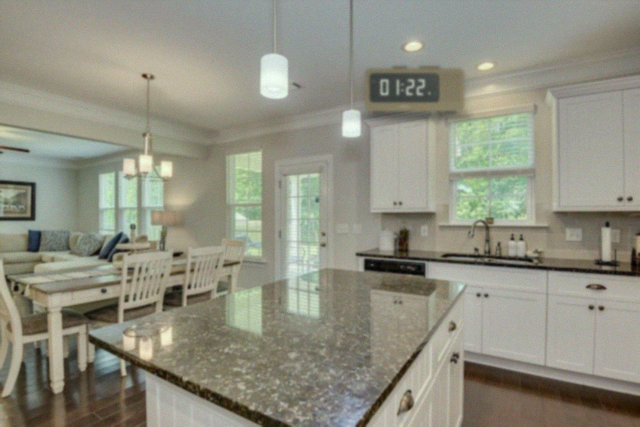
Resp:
**1:22**
